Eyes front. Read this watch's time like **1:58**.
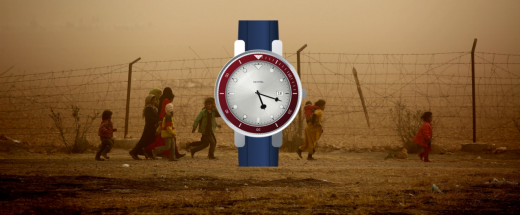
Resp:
**5:18**
